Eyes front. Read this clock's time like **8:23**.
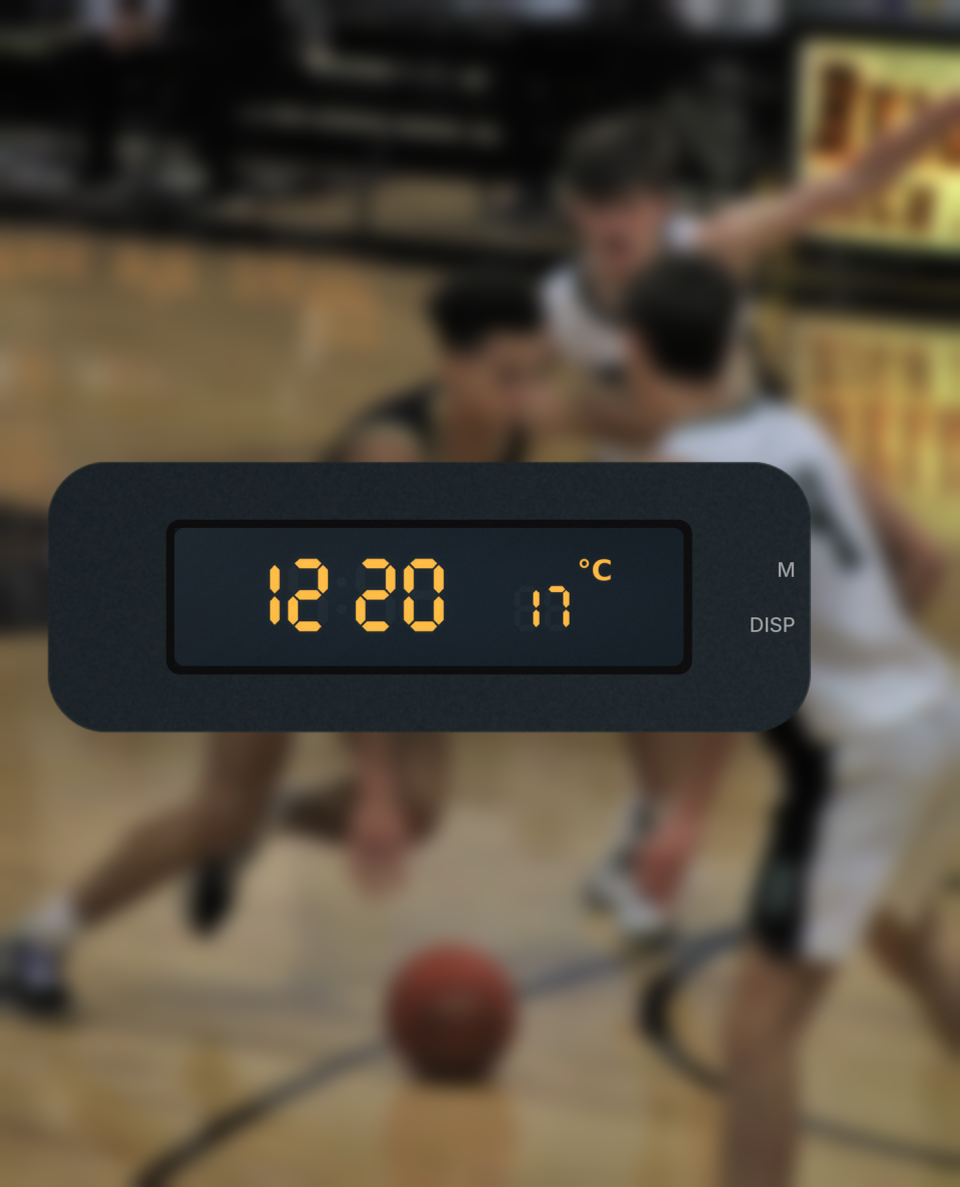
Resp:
**12:20**
